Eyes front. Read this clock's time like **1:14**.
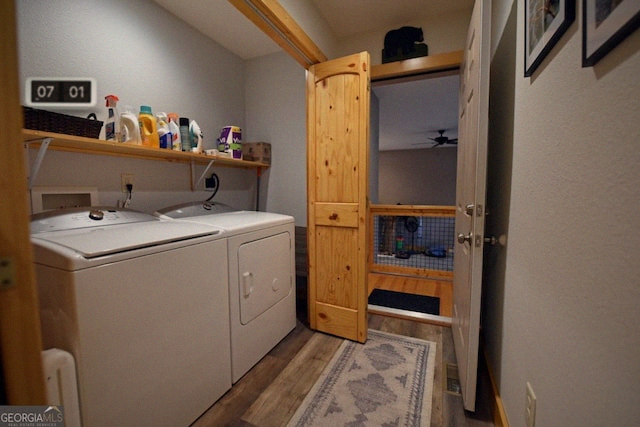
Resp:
**7:01**
